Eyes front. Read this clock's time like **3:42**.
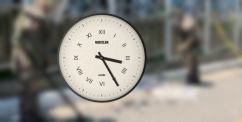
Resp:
**3:25**
